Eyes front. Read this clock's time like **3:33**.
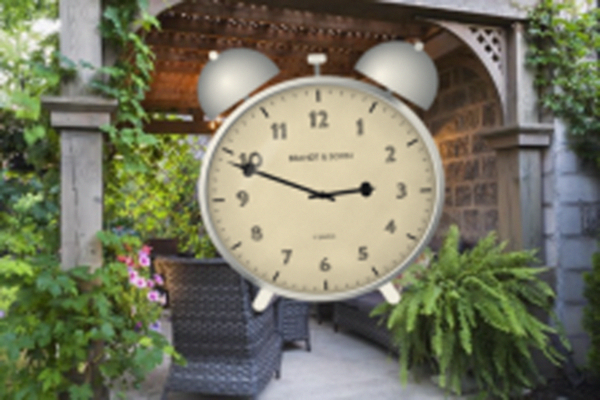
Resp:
**2:49**
